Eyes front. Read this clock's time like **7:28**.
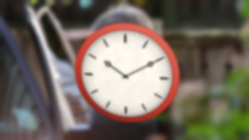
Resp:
**10:10**
